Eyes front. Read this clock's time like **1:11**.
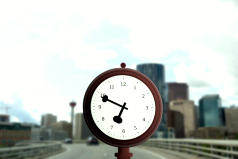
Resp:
**6:49**
